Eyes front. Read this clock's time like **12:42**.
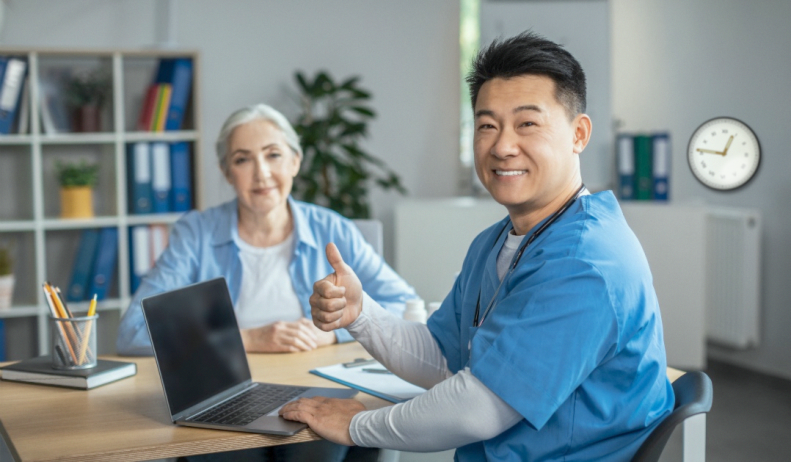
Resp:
**12:46**
